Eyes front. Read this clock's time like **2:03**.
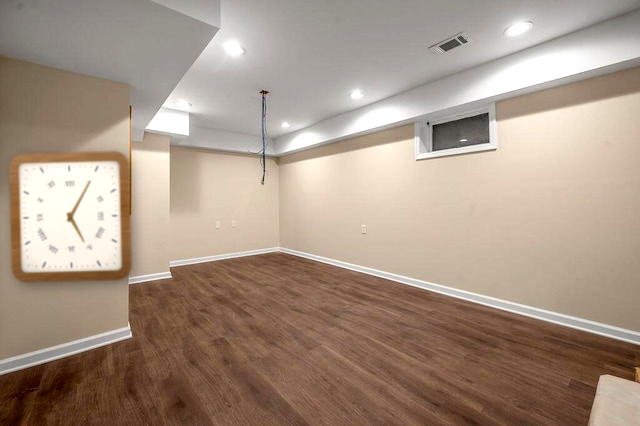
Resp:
**5:05**
